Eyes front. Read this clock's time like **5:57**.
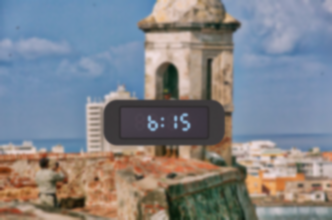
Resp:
**6:15**
